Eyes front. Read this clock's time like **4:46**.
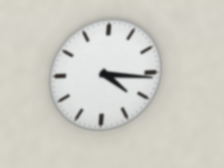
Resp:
**4:16**
